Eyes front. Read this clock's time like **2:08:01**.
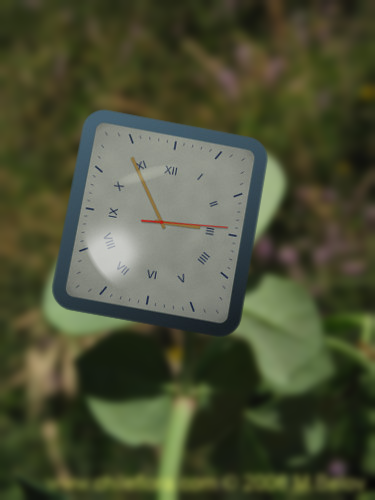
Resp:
**2:54:14**
